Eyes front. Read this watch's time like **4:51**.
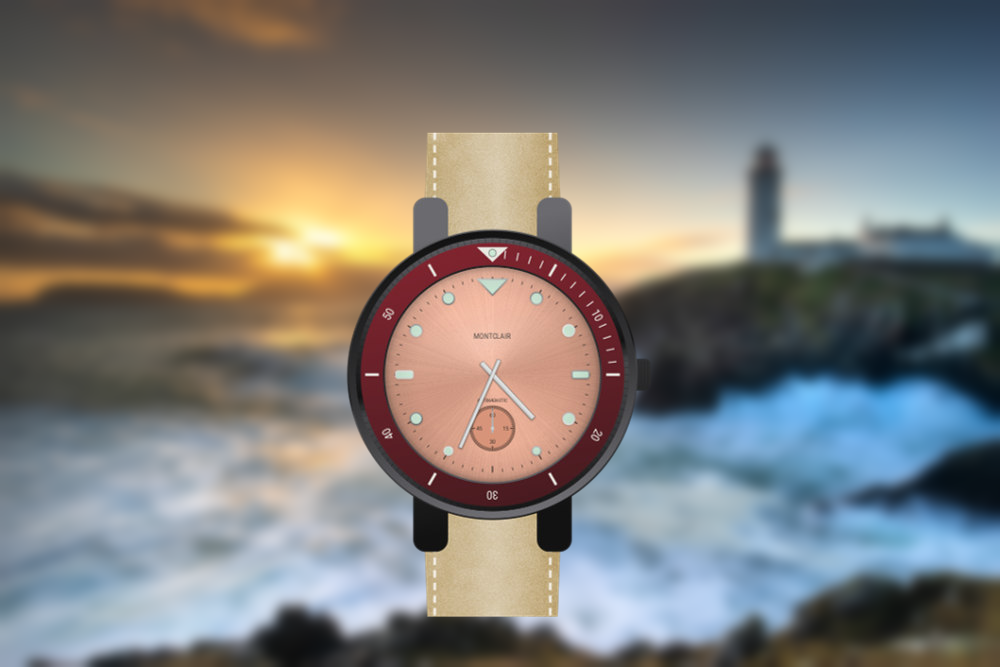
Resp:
**4:34**
